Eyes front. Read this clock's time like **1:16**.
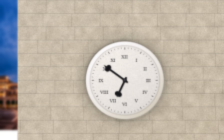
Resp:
**6:51**
